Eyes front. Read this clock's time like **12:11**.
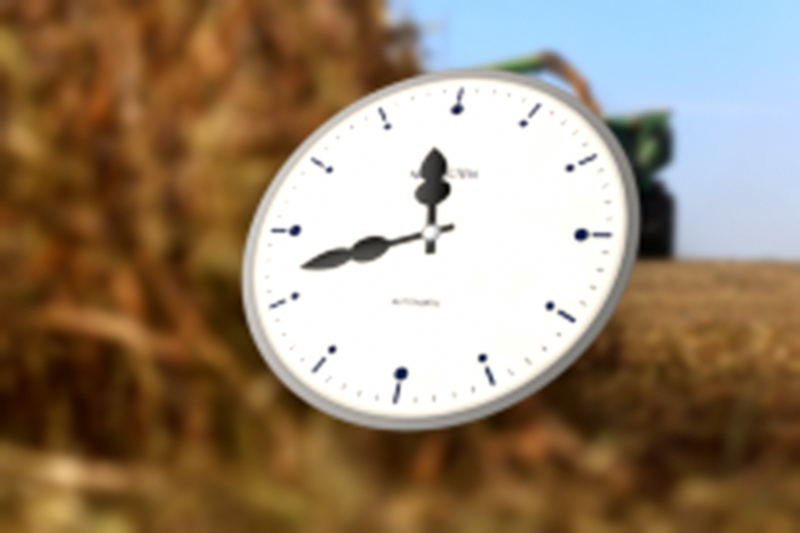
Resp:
**11:42**
